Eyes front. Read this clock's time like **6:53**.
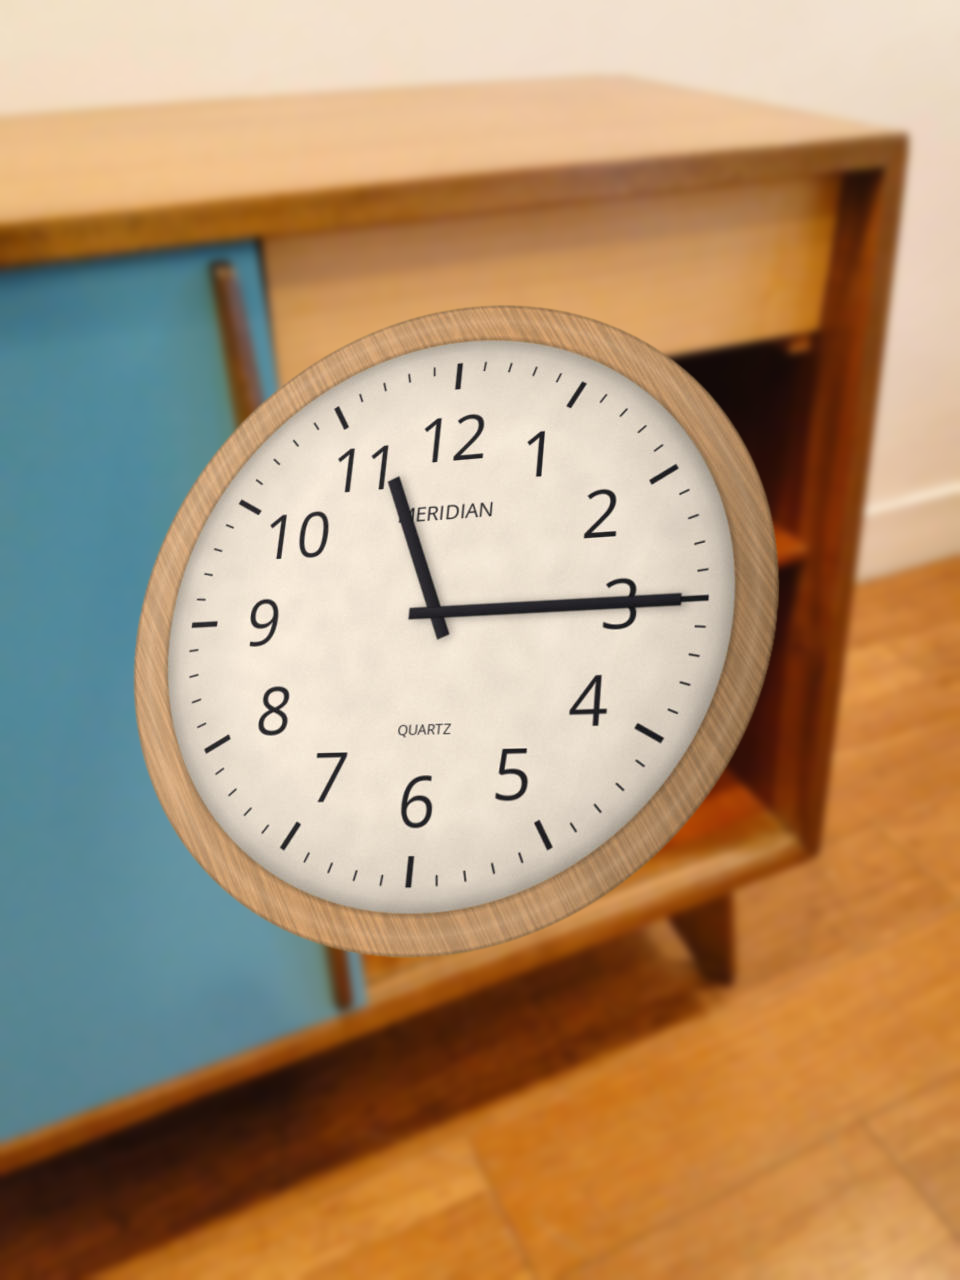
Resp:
**11:15**
